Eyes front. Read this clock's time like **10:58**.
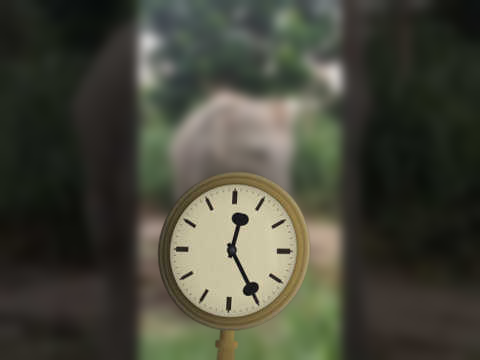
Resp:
**12:25**
